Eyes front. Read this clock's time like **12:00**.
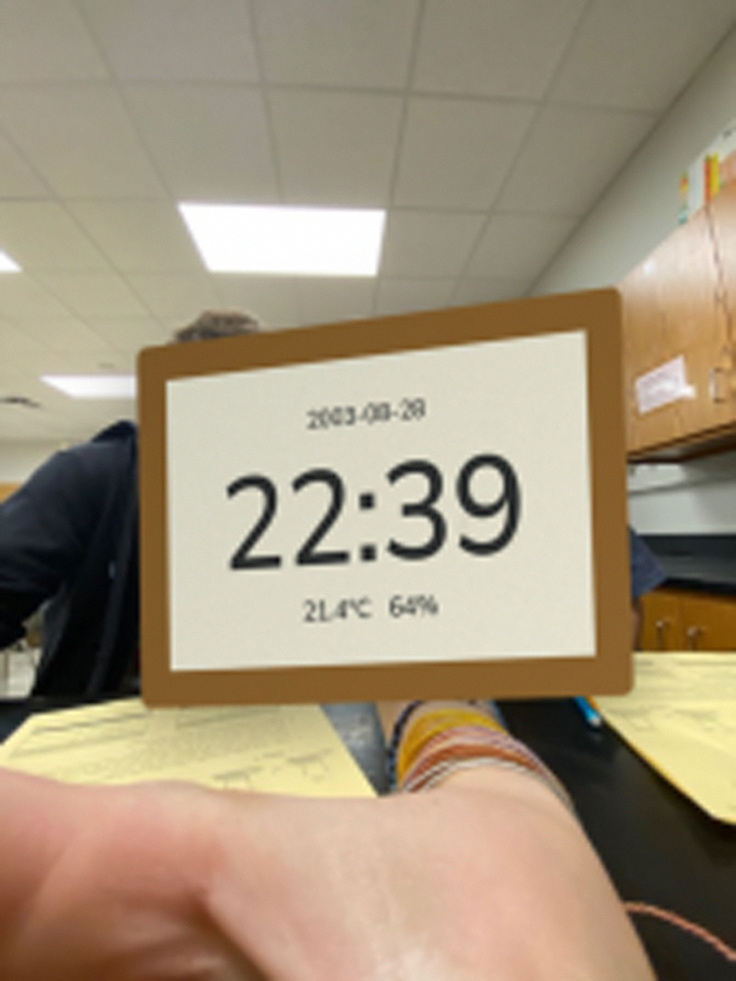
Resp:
**22:39**
